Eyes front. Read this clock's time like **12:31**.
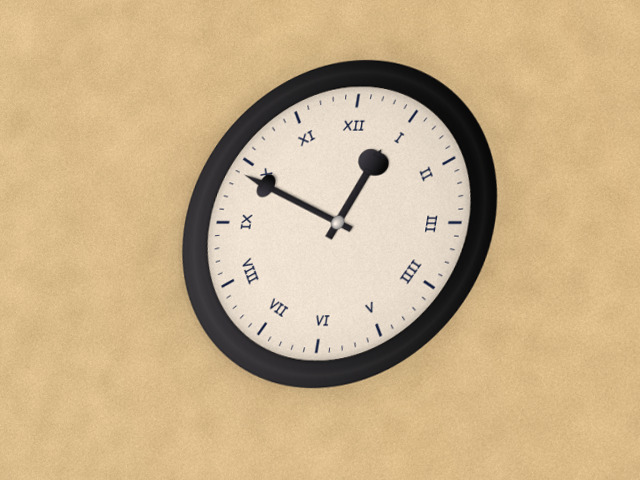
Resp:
**12:49**
